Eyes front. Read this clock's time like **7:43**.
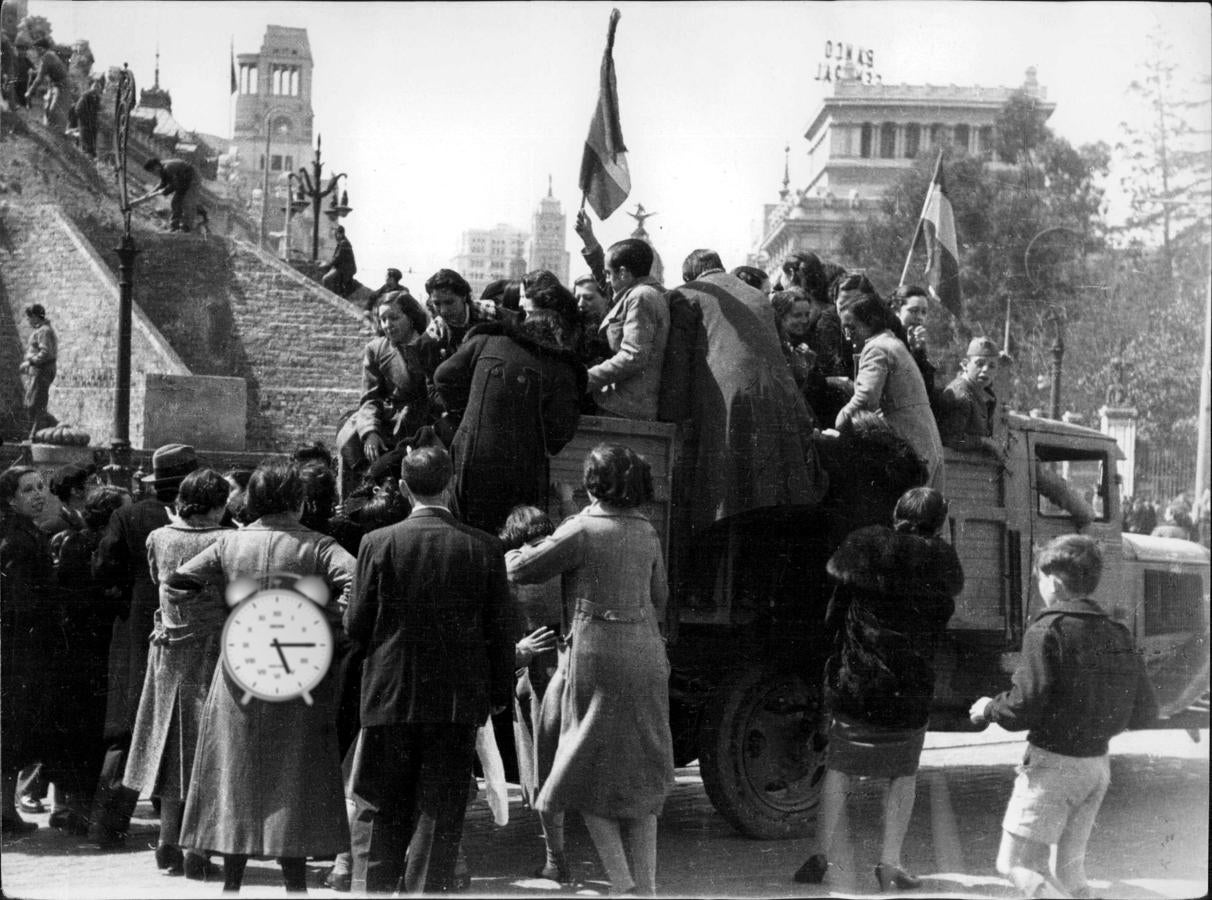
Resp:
**5:15**
